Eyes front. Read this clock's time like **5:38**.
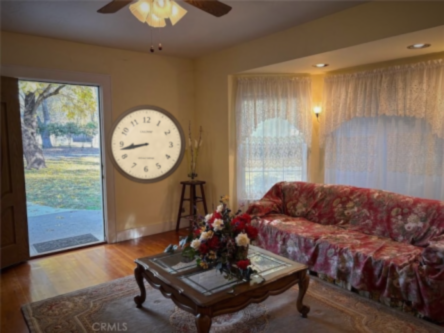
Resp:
**8:43**
